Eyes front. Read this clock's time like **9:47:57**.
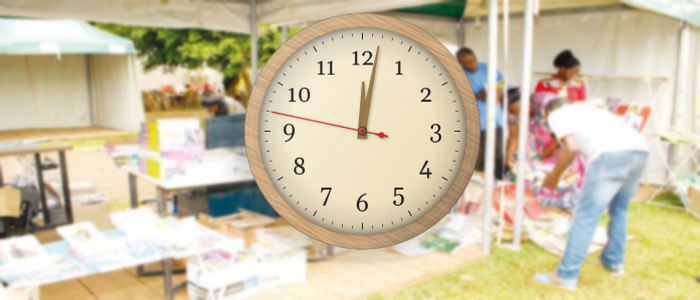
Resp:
**12:01:47**
